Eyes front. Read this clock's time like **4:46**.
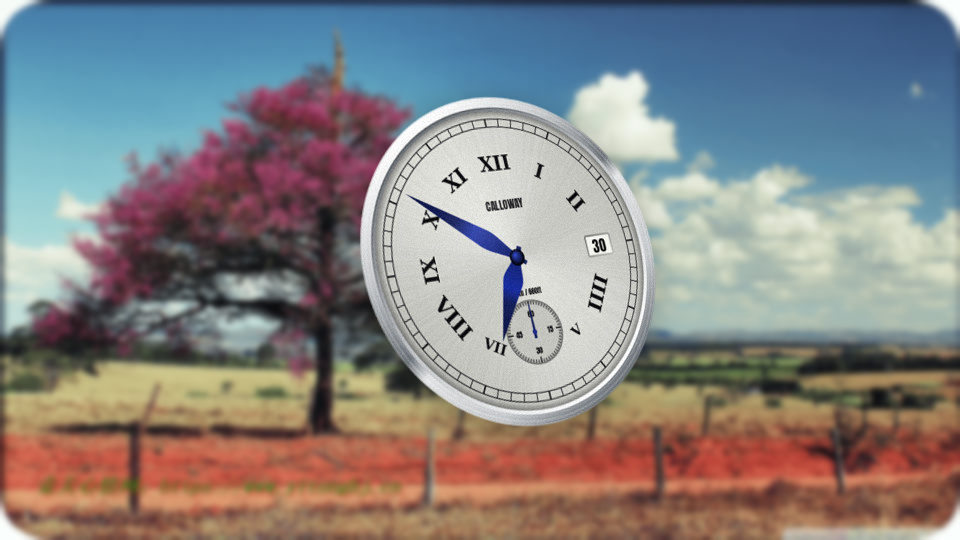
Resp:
**6:51**
